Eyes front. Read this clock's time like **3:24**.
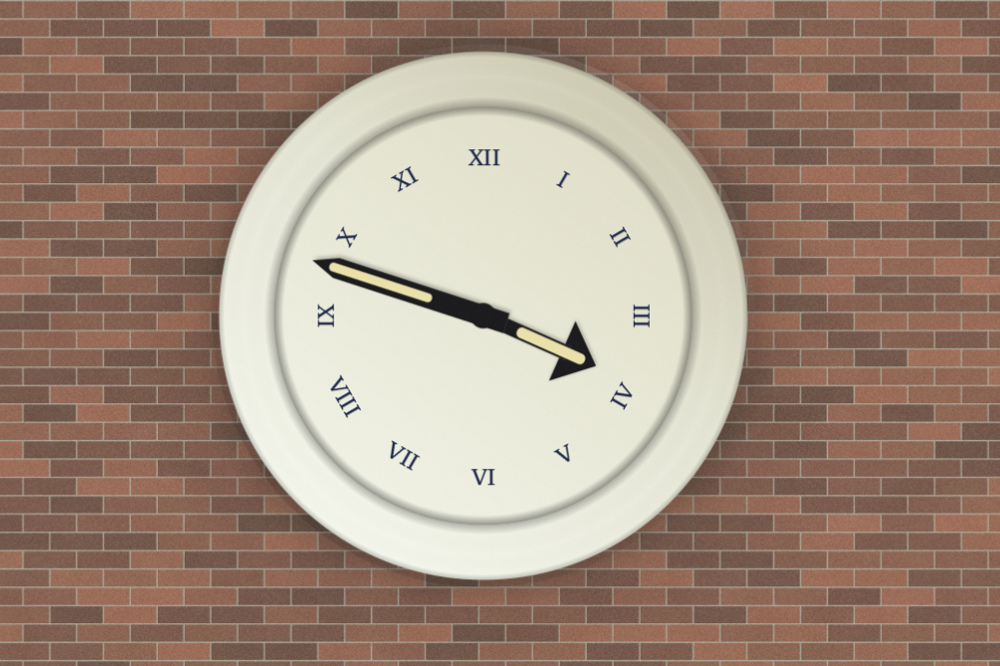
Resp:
**3:48**
